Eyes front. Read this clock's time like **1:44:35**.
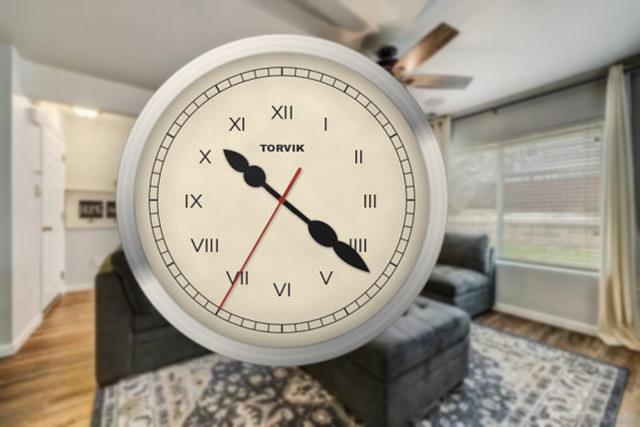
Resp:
**10:21:35**
